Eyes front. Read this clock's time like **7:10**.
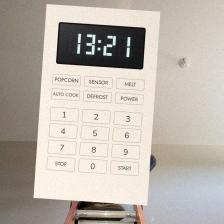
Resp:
**13:21**
